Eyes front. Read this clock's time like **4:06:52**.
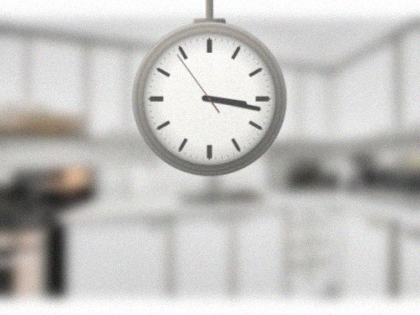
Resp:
**3:16:54**
